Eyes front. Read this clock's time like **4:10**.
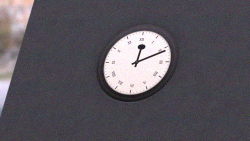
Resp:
**12:11**
